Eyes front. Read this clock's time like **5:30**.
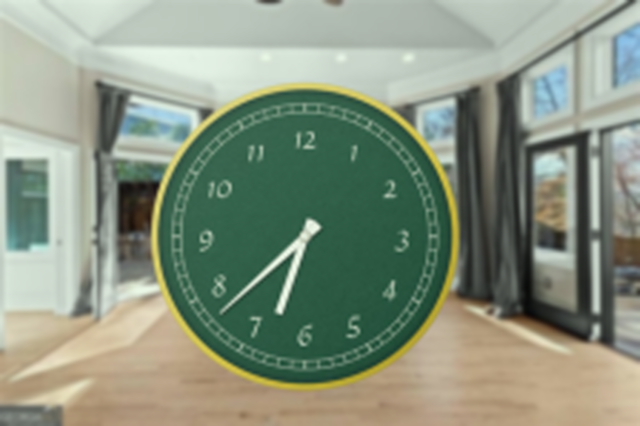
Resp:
**6:38**
